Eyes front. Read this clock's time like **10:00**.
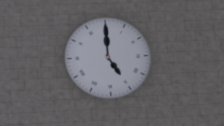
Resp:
**5:00**
